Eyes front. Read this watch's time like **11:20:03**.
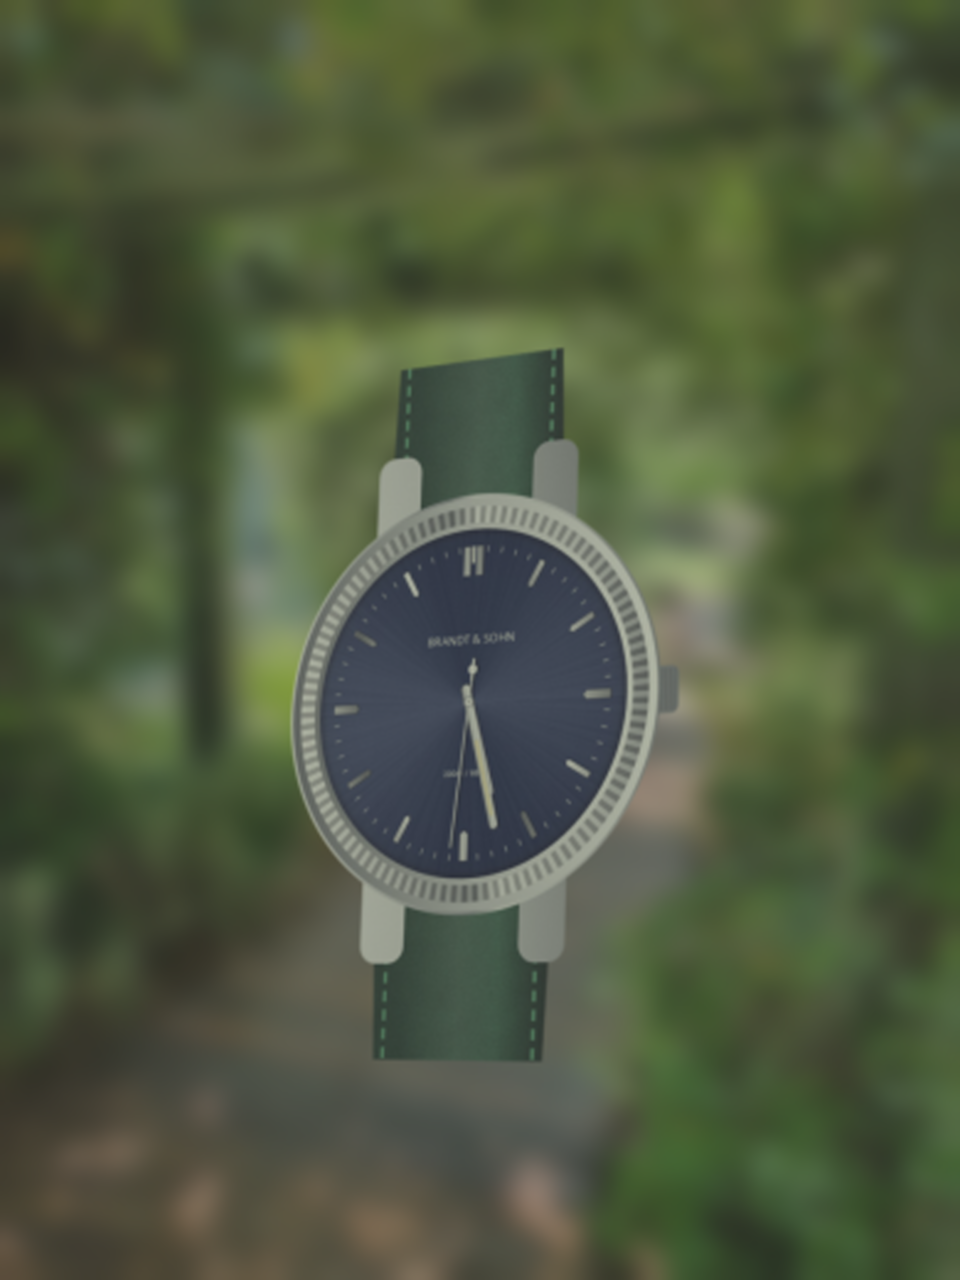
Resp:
**5:27:31**
